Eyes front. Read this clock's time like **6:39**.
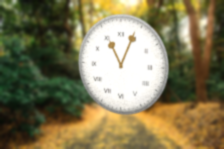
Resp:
**11:04**
